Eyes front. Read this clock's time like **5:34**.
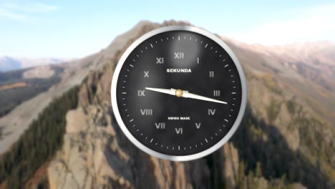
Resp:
**9:17**
